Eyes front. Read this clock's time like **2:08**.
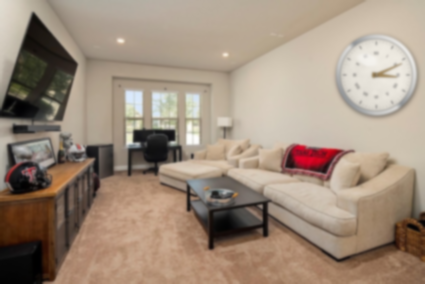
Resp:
**3:11**
